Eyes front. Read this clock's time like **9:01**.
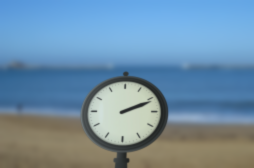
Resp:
**2:11**
